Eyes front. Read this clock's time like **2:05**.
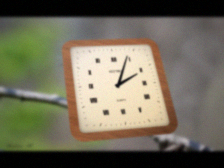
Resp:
**2:04**
